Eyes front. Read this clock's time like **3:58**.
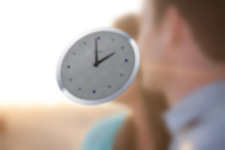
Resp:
**1:59**
